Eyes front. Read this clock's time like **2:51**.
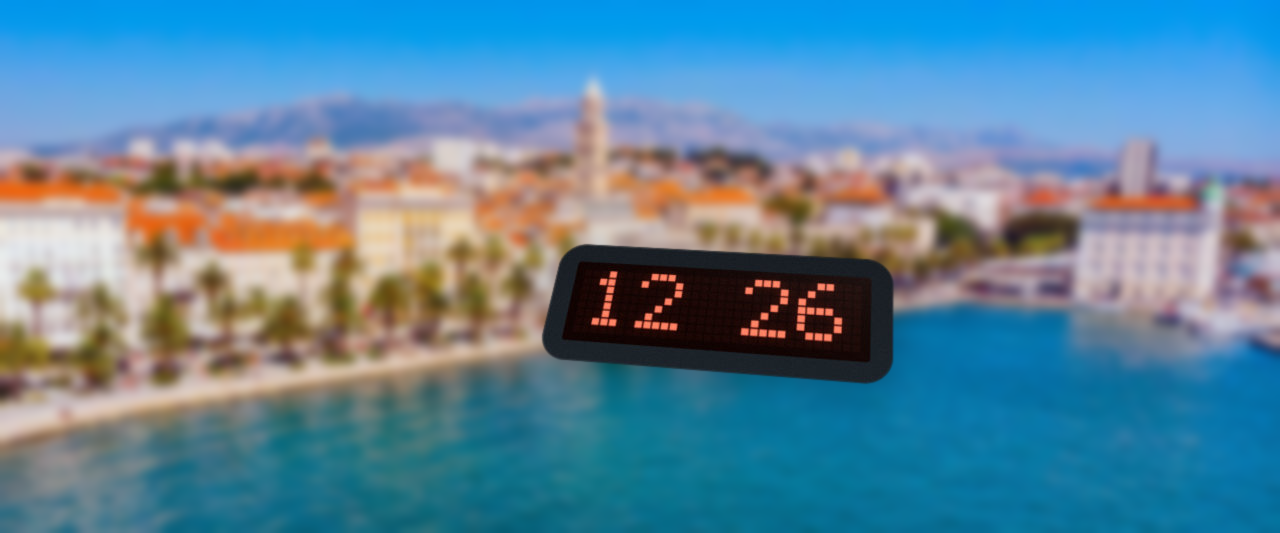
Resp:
**12:26**
